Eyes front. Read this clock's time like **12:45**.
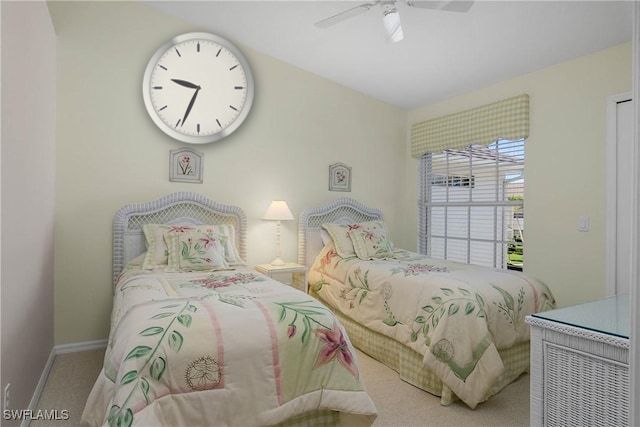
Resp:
**9:34**
